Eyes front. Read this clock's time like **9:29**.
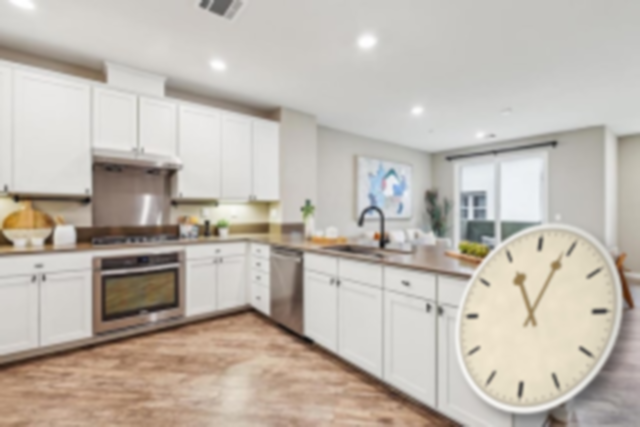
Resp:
**11:04**
